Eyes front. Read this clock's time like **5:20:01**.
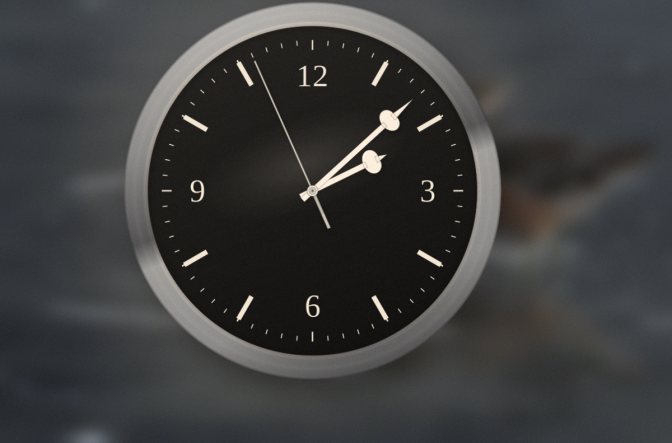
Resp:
**2:07:56**
